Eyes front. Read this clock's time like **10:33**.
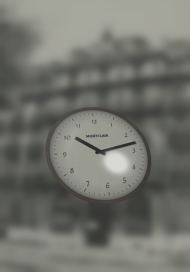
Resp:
**10:13**
